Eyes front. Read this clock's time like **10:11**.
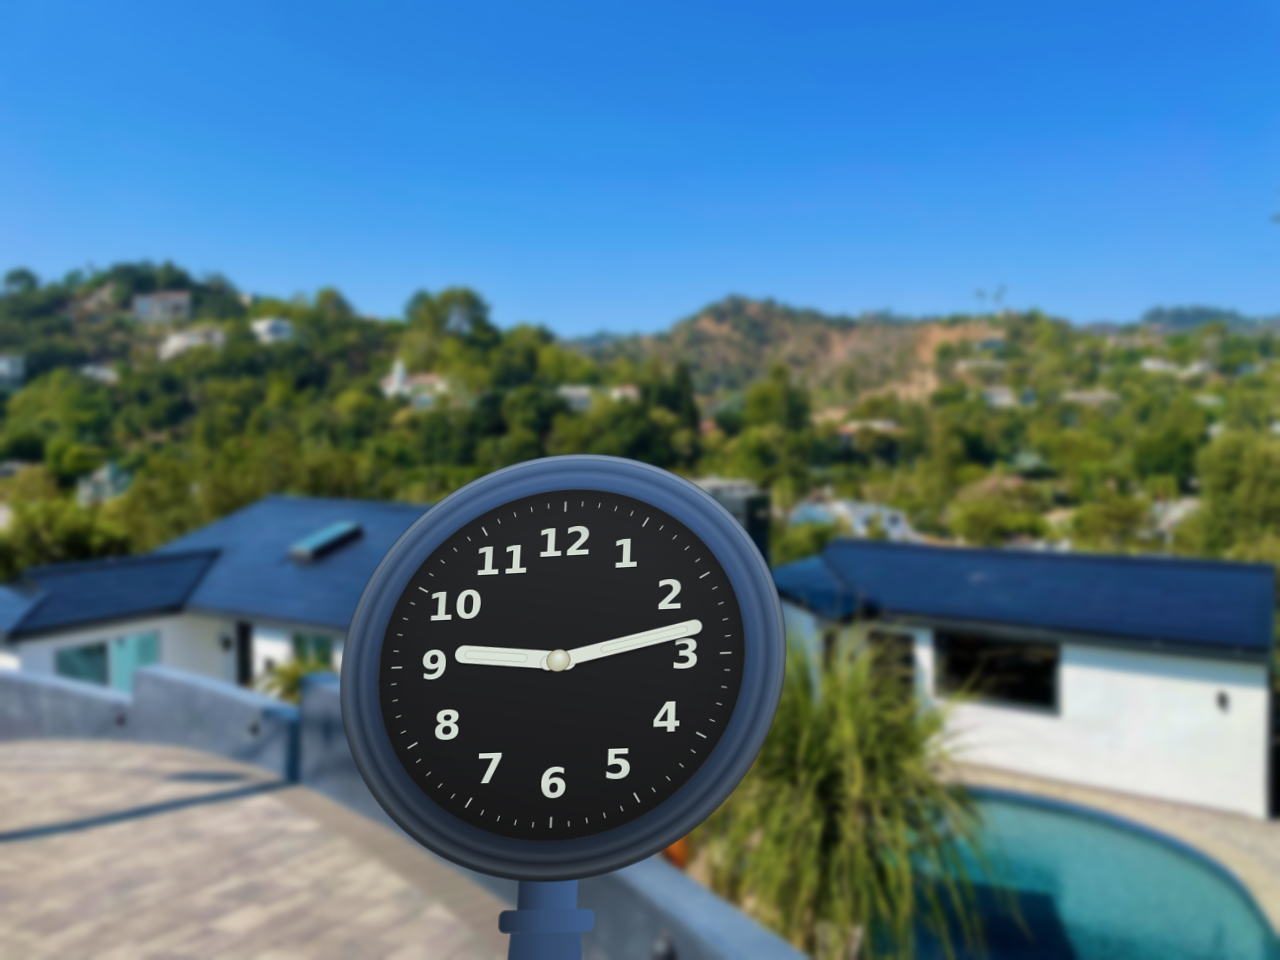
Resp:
**9:13**
